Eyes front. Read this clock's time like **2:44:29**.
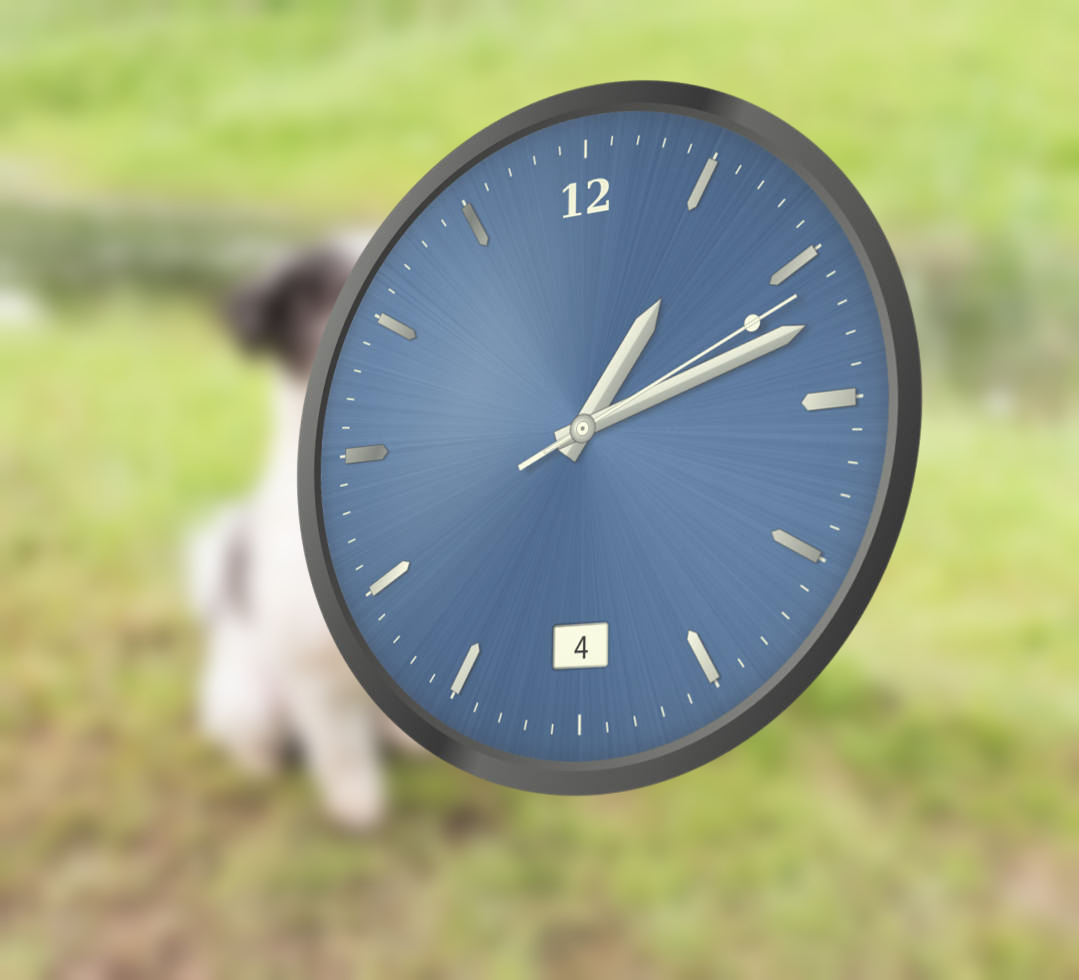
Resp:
**1:12:11**
